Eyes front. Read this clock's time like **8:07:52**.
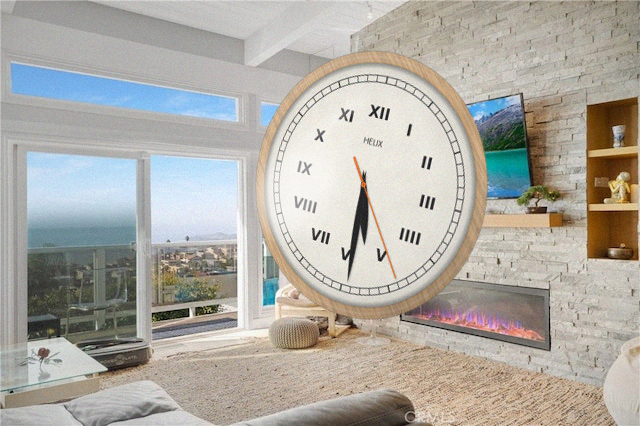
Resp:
**5:29:24**
